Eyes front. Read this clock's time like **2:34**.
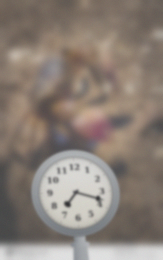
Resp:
**7:18**
